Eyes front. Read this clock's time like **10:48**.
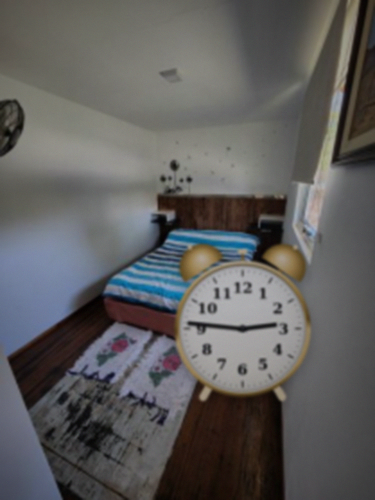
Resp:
**2:46**
